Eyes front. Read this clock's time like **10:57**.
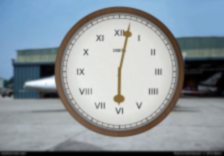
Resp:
**6:02**
